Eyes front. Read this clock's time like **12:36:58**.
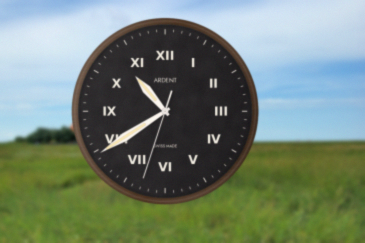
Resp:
**10:39:33**
